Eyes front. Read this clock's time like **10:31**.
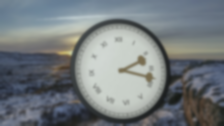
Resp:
**2:18**
